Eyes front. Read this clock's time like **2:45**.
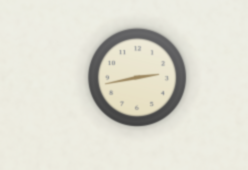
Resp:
**2:43**
